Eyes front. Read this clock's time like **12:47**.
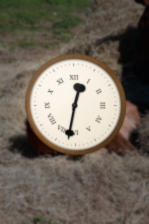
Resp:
**12:32**
